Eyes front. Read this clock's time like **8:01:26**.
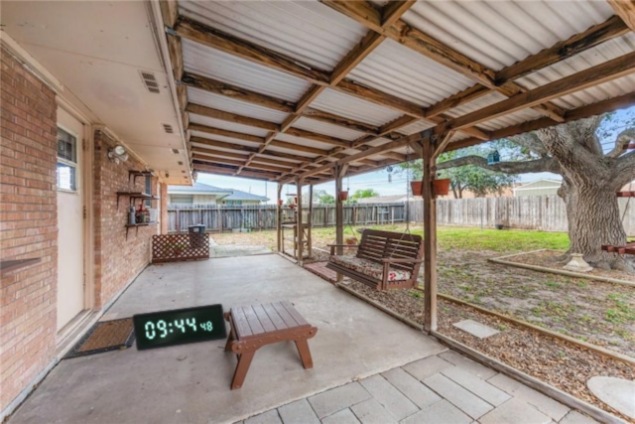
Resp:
**9:44:48**
